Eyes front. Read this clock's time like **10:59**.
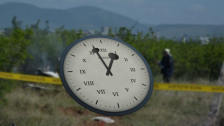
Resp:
**12:57**
